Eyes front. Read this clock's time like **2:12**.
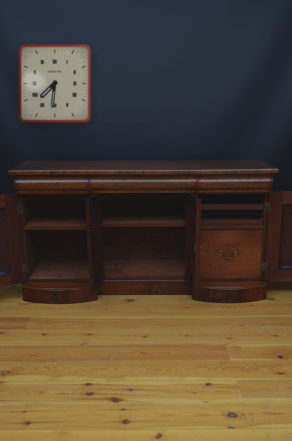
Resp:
**7:31**
